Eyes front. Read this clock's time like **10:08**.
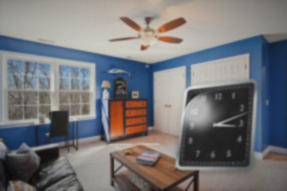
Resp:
**3:12**
